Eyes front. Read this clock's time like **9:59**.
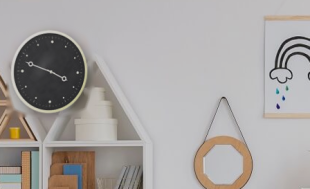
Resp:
**3:48**
